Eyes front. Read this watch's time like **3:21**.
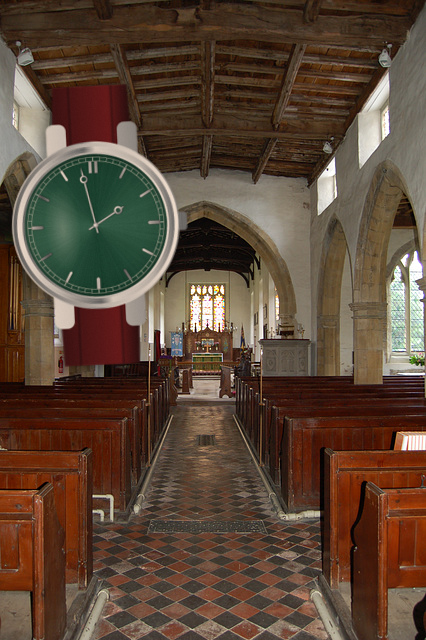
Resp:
**1:58**
